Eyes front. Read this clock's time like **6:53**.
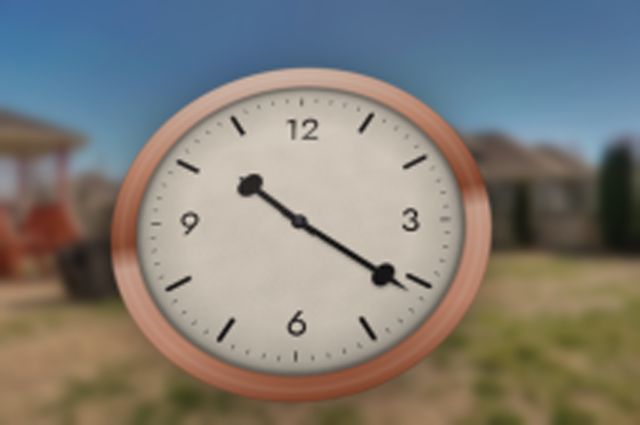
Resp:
**10:21**
